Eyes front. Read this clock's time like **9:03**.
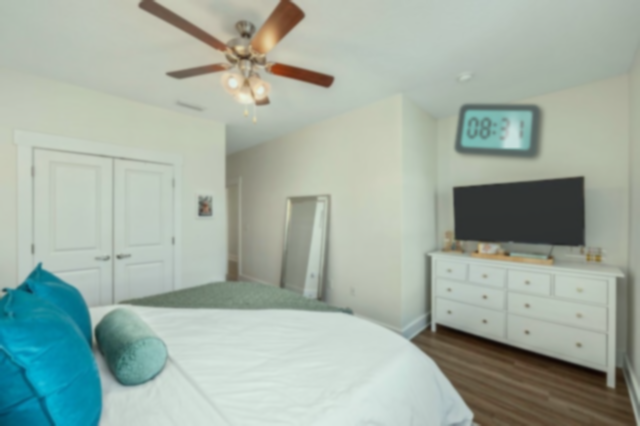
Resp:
**8:31**
